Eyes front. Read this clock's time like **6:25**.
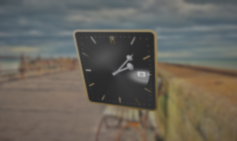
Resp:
**2:07**
